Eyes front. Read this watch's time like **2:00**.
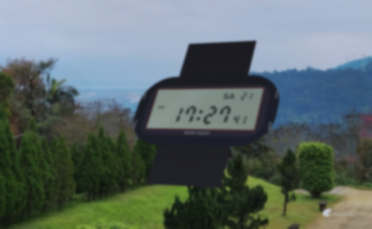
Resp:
**17:27**
